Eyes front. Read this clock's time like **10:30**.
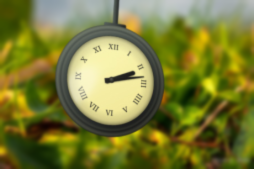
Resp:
**2:13**
